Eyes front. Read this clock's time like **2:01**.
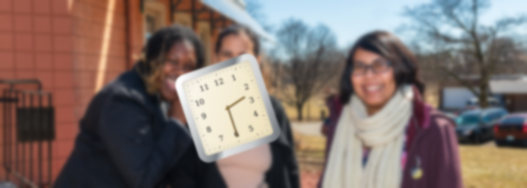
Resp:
**2:30**
